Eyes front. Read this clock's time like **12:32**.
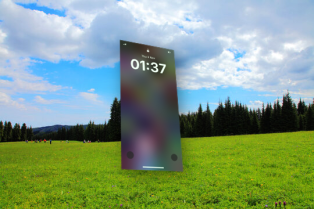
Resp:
**1:37**
